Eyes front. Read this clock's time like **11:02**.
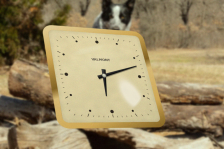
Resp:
**6:12**
